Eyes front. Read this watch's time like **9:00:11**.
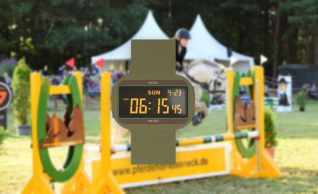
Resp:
**6:15:45**
